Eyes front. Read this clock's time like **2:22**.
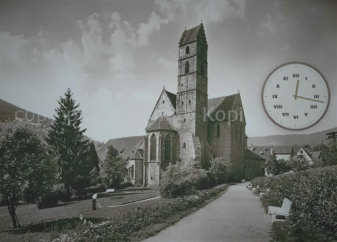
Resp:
**12:17**
